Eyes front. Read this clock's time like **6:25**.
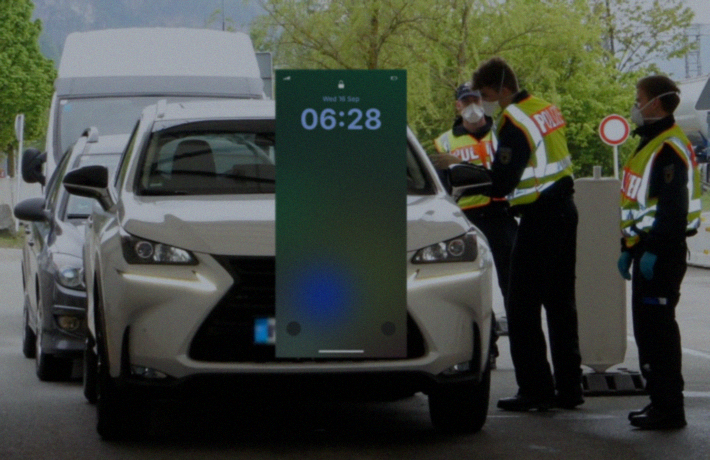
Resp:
**6:28**
